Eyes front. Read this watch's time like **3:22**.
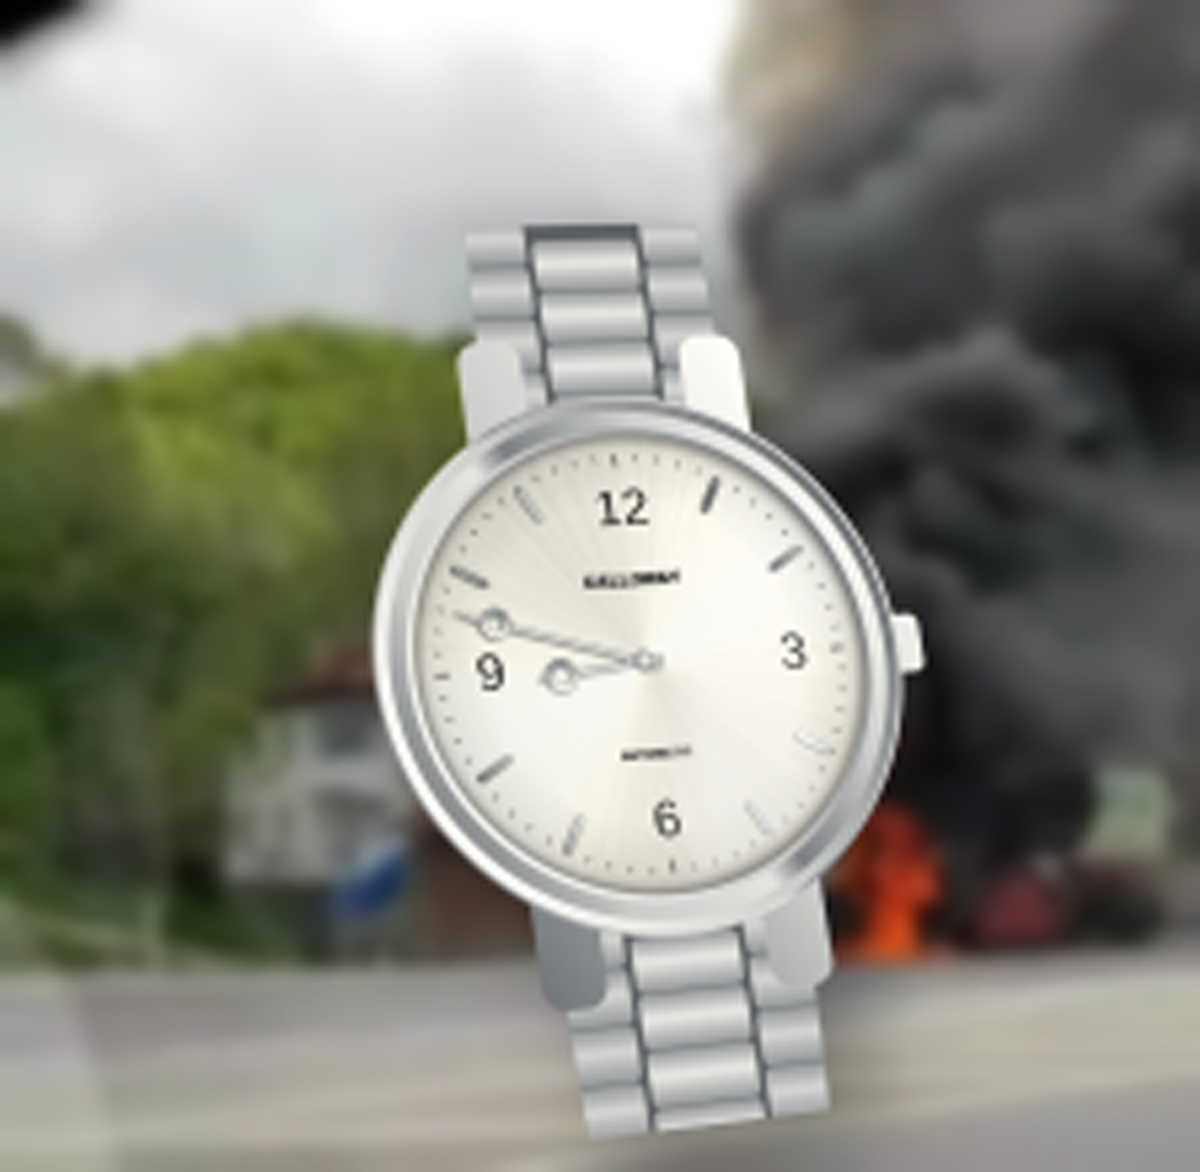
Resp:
**8:48**
